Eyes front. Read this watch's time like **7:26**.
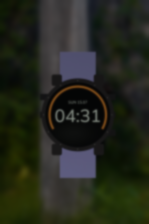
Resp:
**4:31**
